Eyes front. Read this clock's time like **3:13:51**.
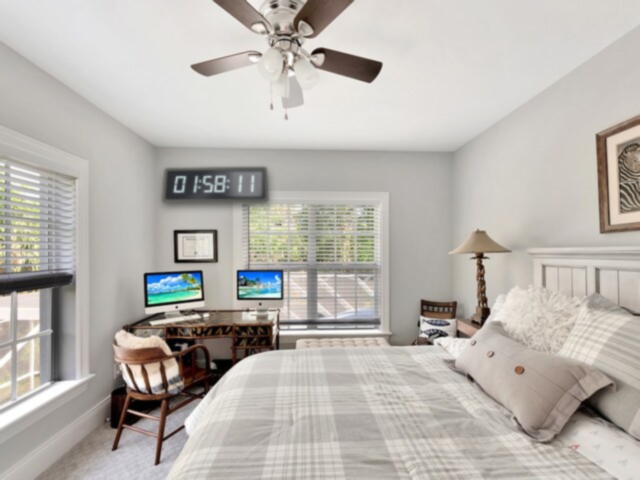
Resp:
**1:58:11**
